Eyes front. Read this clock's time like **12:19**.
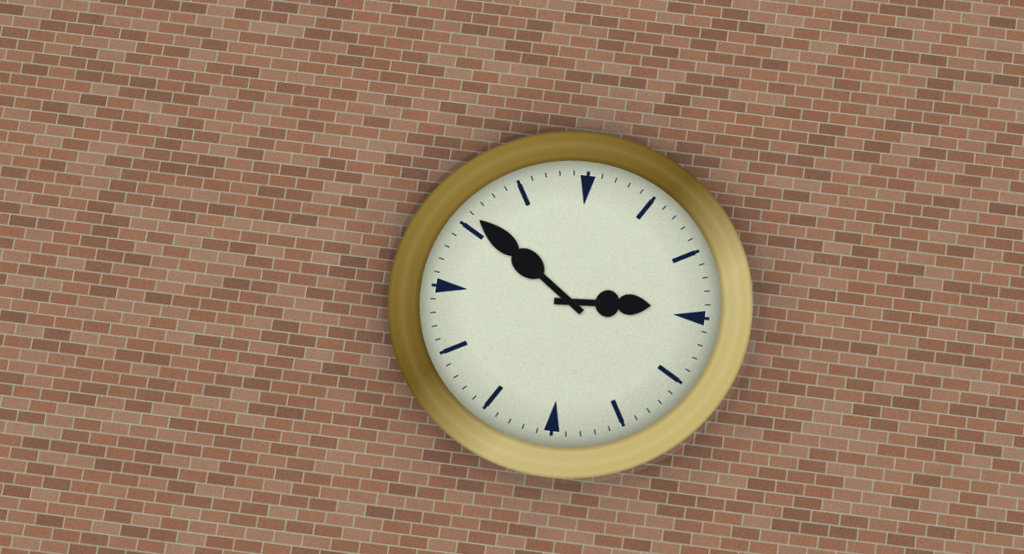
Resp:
**2:51**
